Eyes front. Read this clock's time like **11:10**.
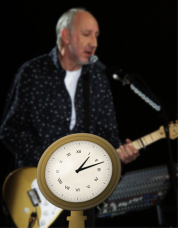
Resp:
**1:12**
